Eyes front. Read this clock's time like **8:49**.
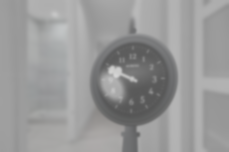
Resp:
**9:49**
